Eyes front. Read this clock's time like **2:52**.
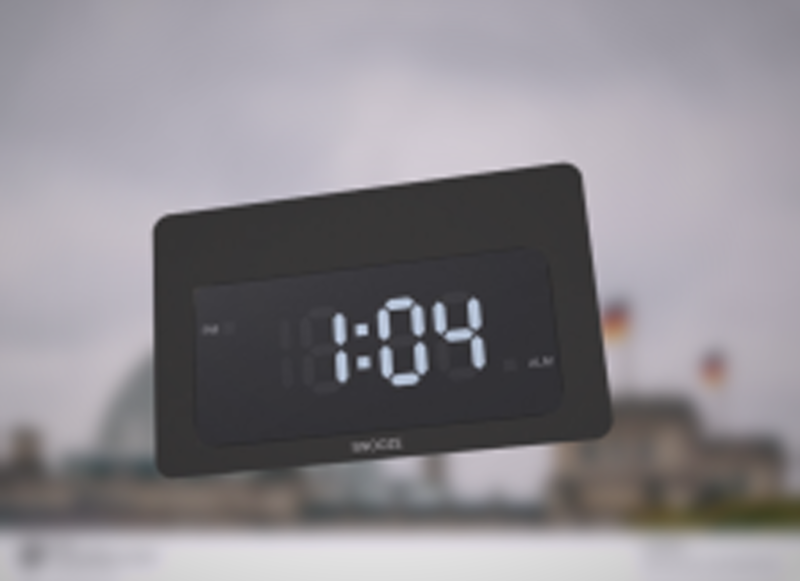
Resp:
**1:04**
